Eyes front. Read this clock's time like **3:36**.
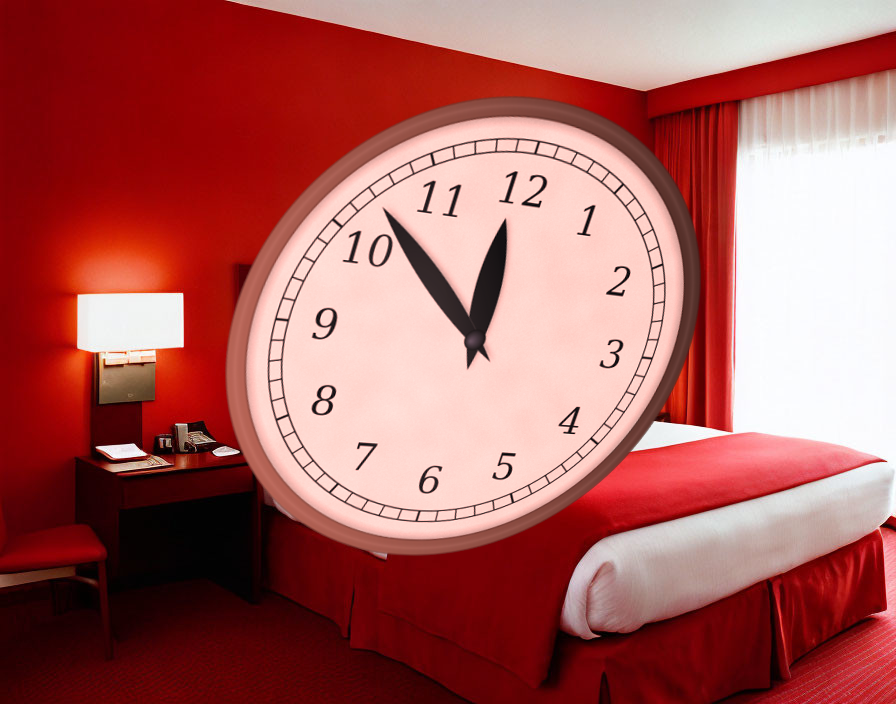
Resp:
**11:52**
